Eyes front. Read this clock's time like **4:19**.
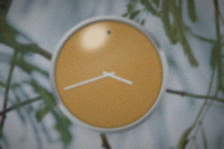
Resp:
**3:42**
